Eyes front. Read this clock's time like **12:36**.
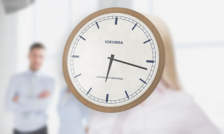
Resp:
**6:17**
